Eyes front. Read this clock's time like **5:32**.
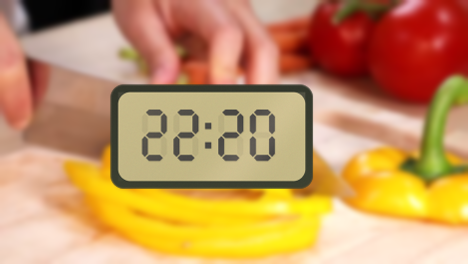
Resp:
**22:20**
